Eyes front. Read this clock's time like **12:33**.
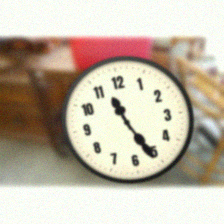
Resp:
**11:26**
